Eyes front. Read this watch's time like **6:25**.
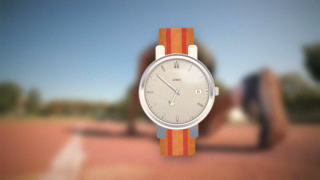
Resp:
**6:52**
